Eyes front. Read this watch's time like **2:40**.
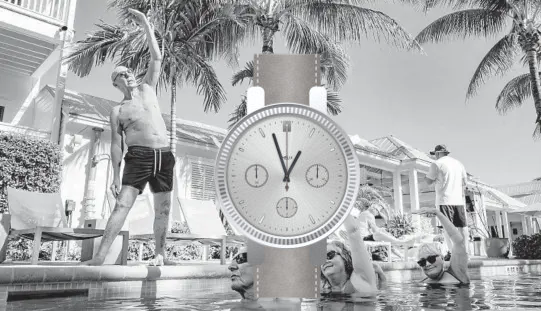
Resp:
**12:57**
